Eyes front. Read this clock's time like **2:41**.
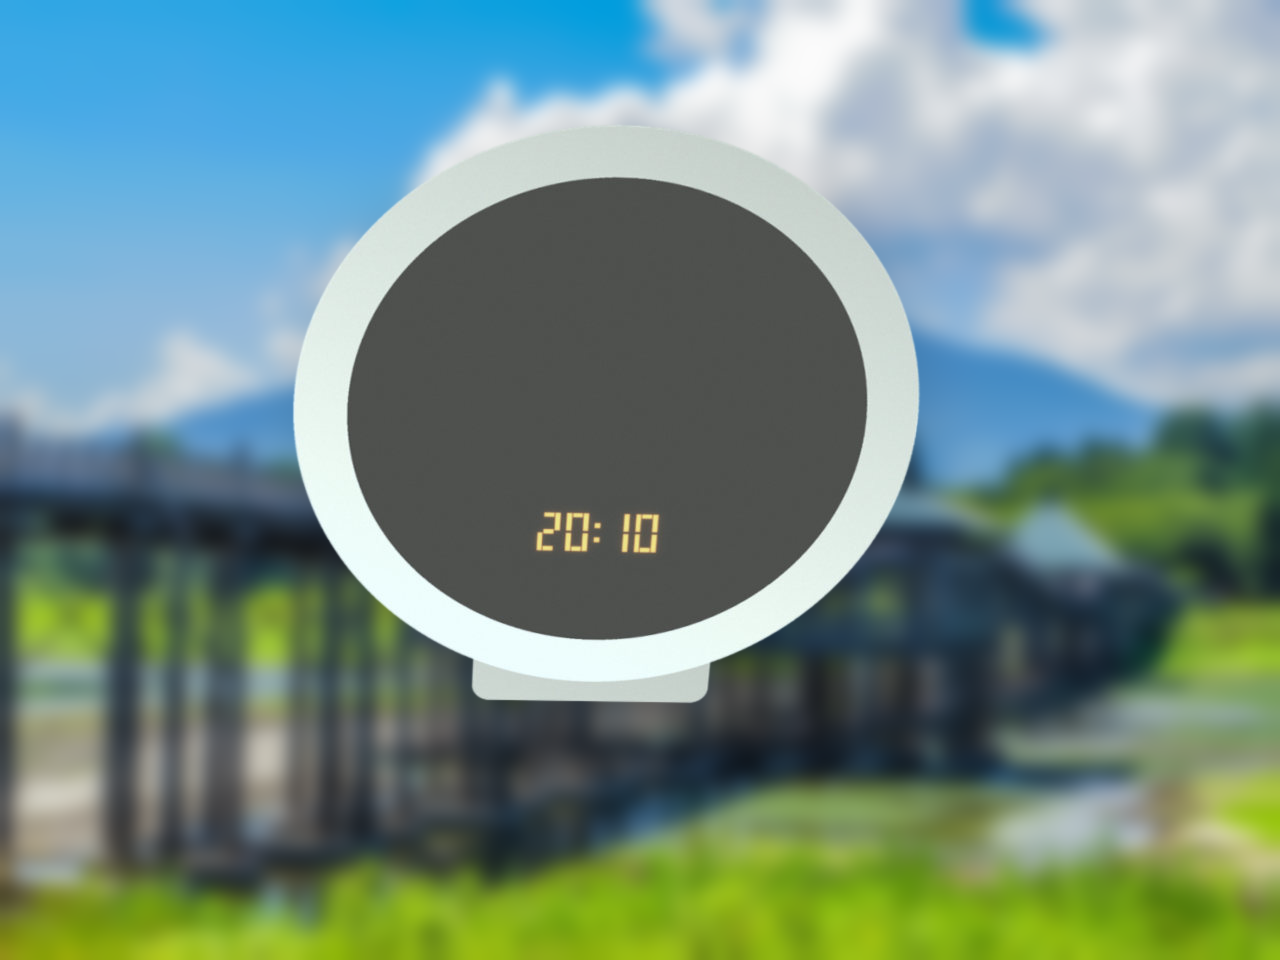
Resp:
**20:10**
